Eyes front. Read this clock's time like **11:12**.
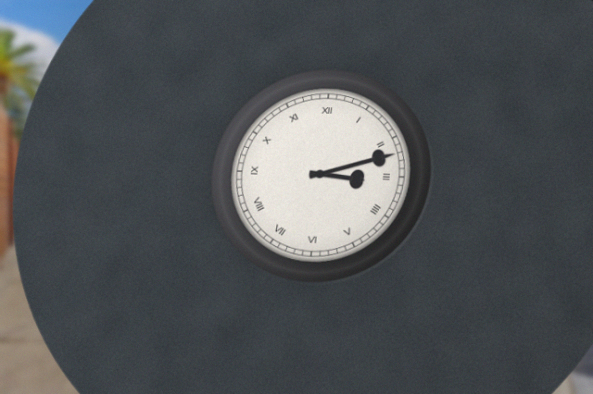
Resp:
**3:12**
